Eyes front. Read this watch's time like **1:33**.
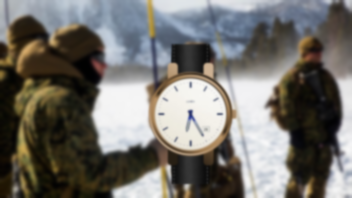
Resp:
**6:25**
